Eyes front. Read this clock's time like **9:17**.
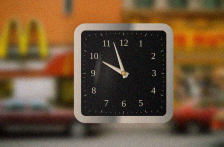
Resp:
**9:57**
